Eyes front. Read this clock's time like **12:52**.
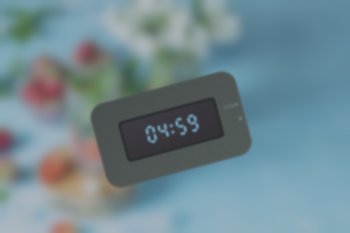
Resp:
**4:59**
